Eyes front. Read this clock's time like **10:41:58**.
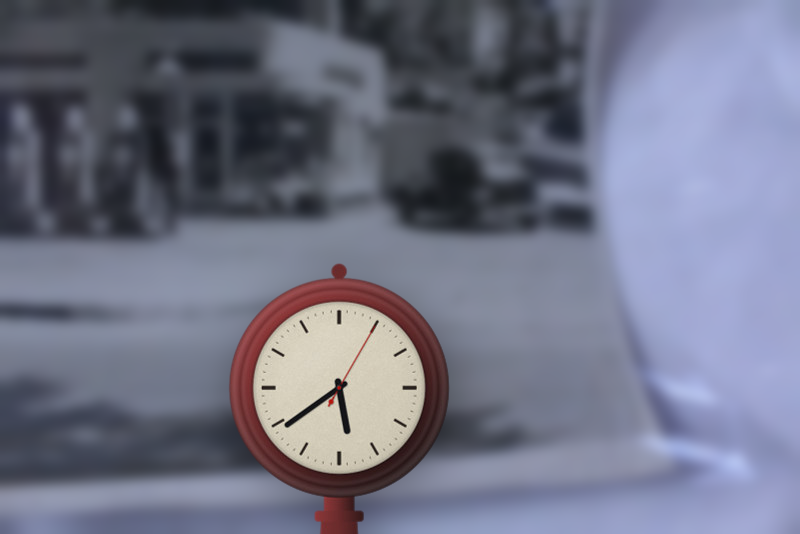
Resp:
**5:39:05**
